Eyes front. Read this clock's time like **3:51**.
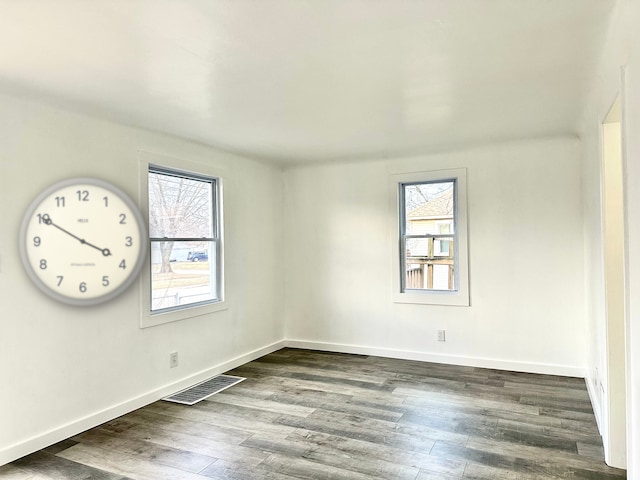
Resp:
**3:50**
